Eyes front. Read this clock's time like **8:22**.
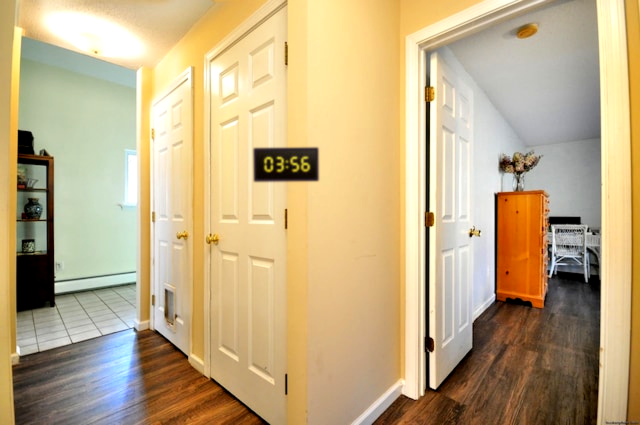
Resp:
**3:56**
